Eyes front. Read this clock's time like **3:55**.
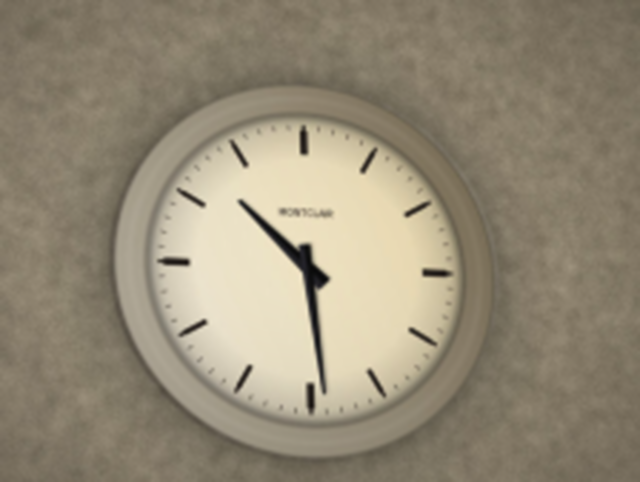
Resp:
**10:29**
